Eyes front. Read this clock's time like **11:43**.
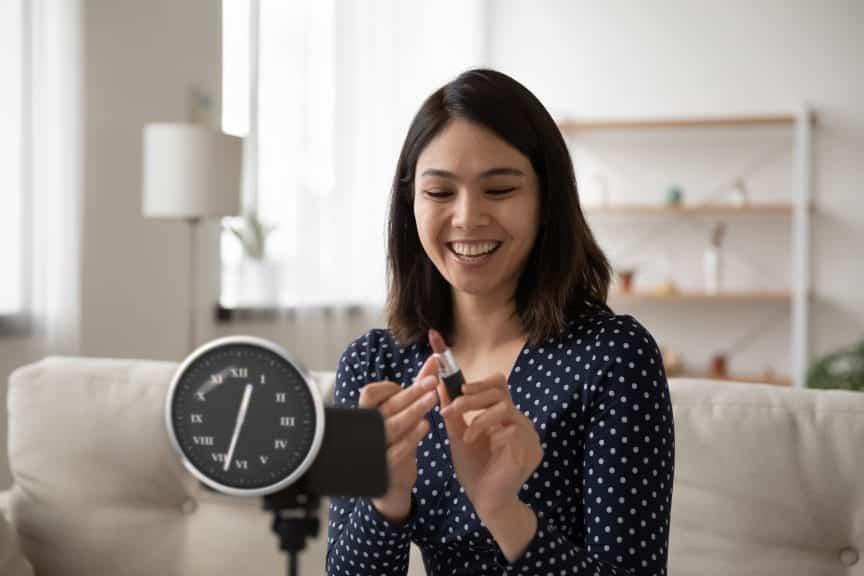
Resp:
**12:33**
